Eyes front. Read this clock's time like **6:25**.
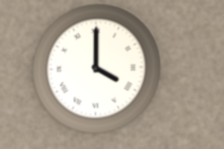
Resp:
**4:00**
